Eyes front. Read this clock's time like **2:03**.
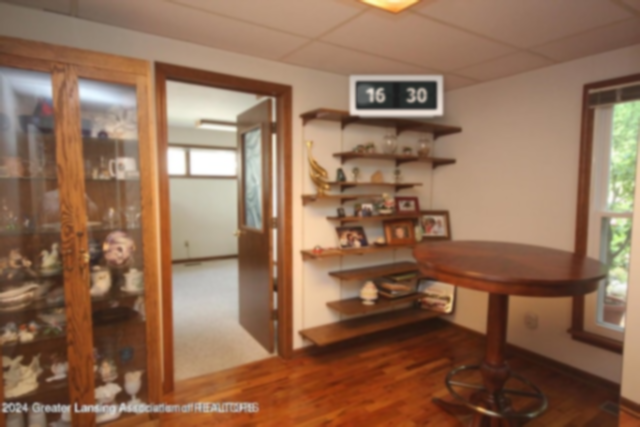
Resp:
**16:30**
